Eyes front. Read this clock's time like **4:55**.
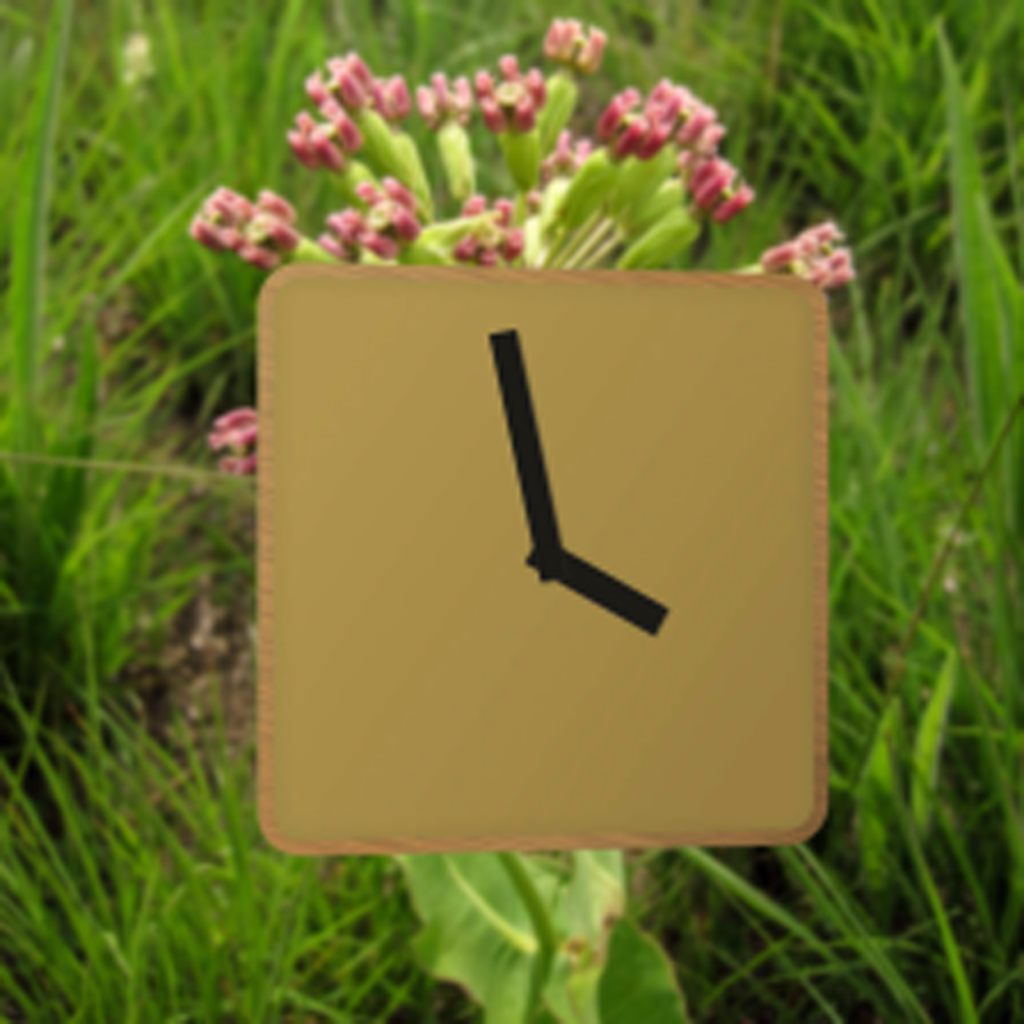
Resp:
**3:58**
